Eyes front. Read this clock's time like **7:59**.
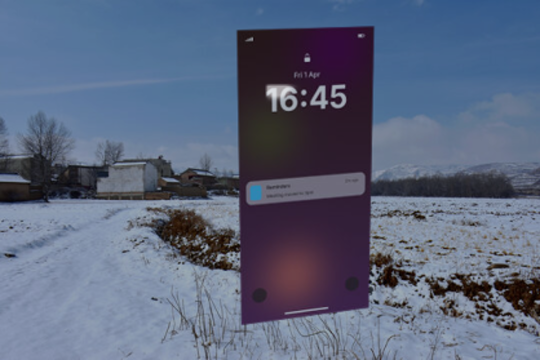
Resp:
**16:45**
